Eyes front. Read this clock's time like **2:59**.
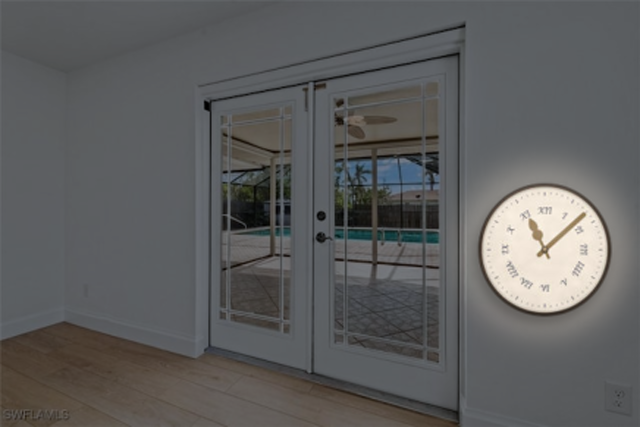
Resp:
**11:08**
